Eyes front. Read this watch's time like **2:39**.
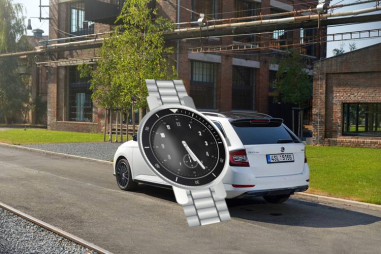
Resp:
**5:26**
